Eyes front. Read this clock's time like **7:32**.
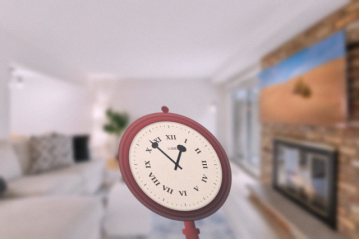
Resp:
**12:53**
